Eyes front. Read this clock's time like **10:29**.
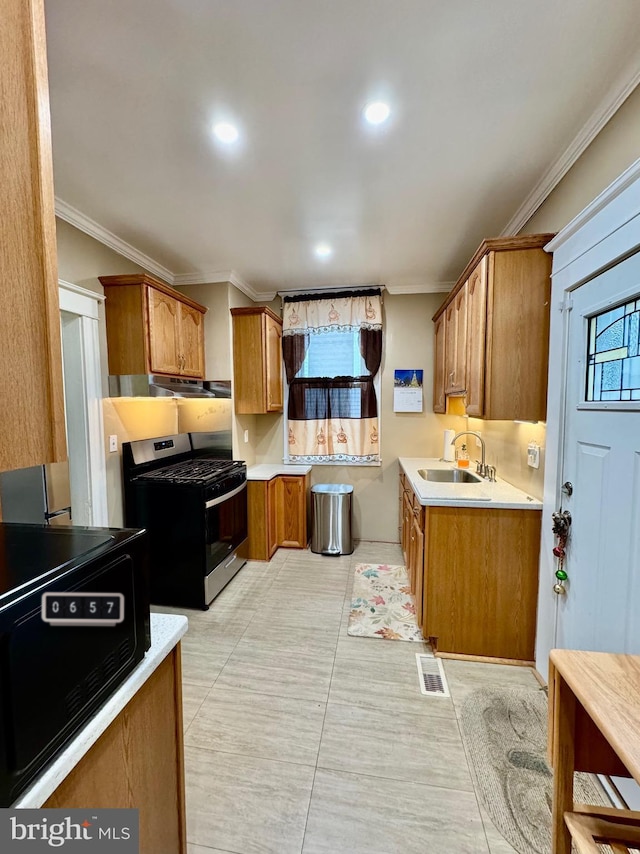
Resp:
**6:57**
